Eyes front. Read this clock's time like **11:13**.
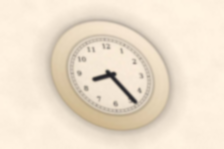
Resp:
**8:24**
